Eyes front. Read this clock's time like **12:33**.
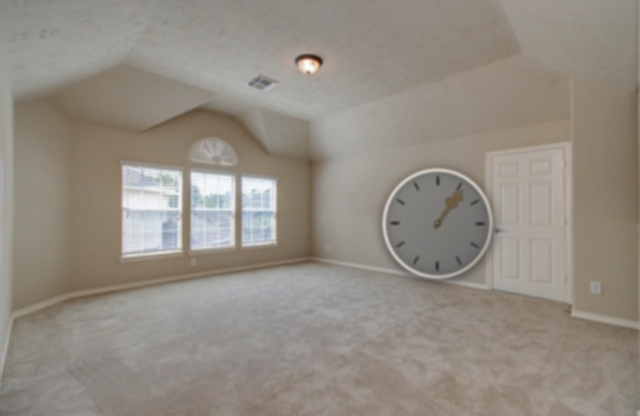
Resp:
**1:06**
